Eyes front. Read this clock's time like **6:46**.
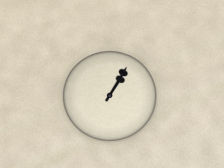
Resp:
**1:05**
